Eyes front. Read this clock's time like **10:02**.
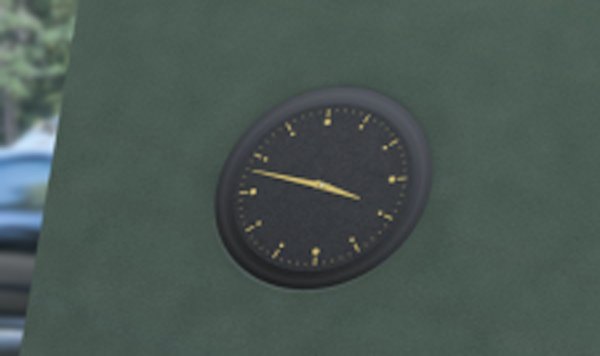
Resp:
**3:48**
